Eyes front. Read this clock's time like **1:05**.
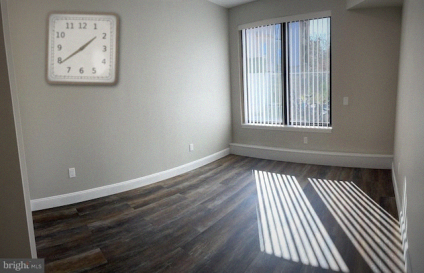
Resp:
**1:39**
